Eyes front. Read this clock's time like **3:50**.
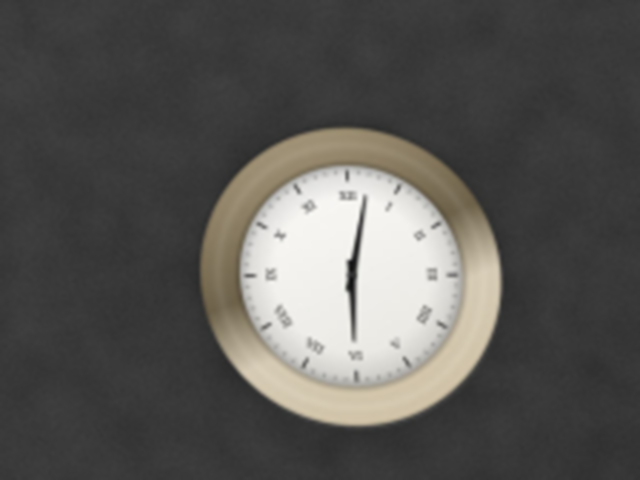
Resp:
**6:02**
